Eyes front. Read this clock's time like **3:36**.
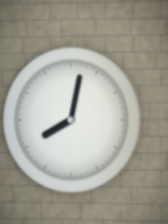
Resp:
**8:02**
